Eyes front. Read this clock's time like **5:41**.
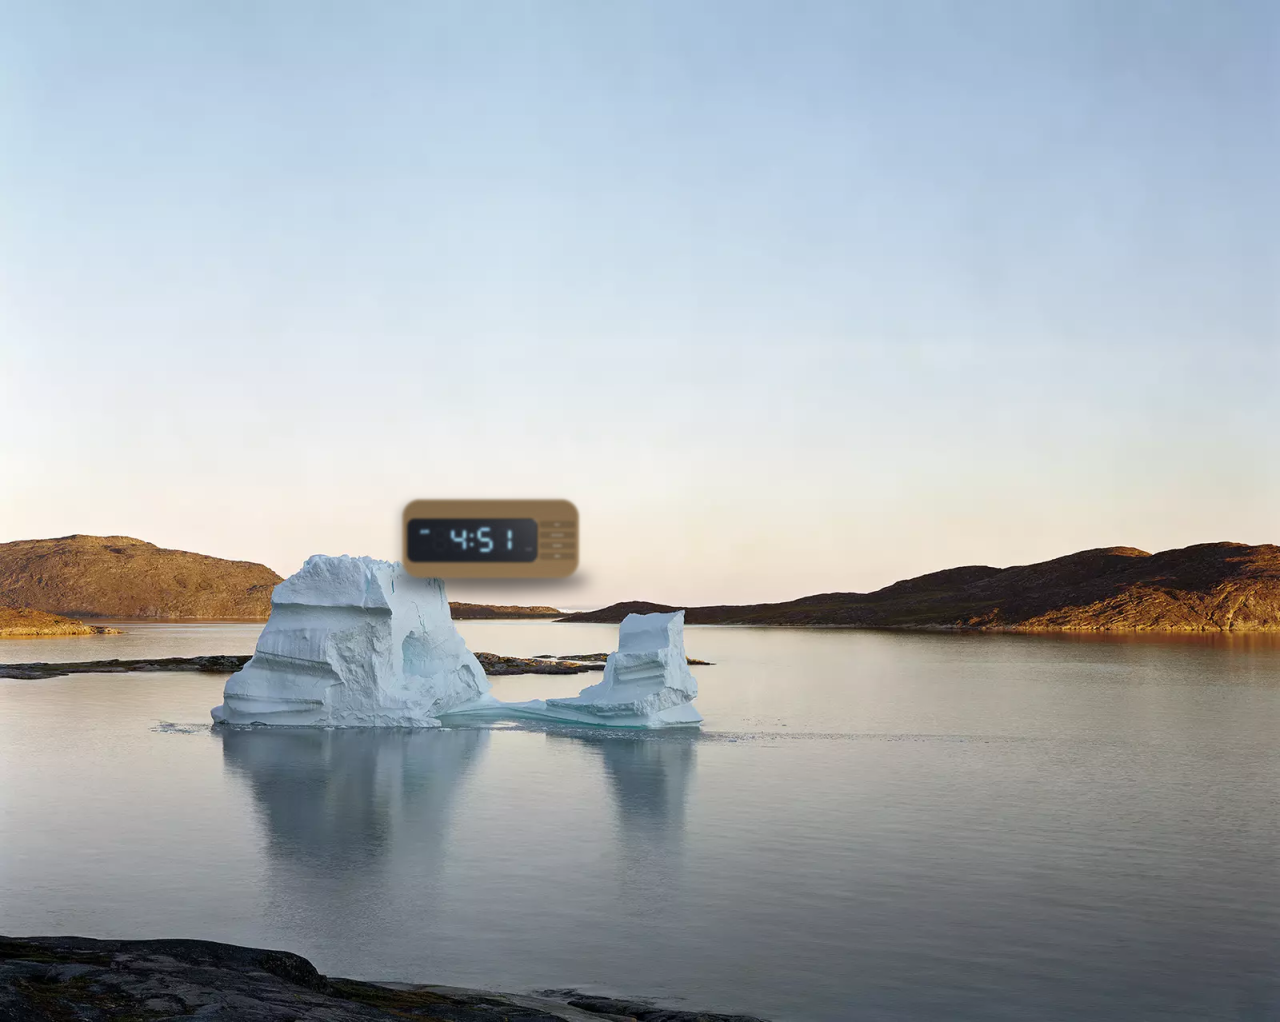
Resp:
**4:51**
